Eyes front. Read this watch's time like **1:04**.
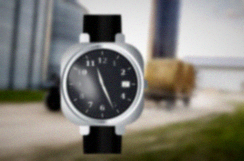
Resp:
**11:26**
